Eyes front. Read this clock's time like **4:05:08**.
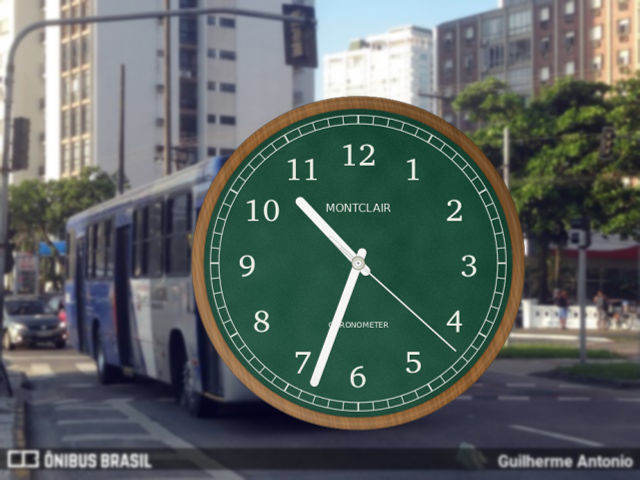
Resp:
**10:33:22**
